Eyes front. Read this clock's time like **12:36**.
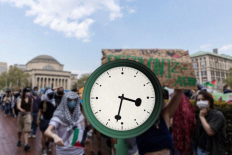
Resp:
**3:32**
